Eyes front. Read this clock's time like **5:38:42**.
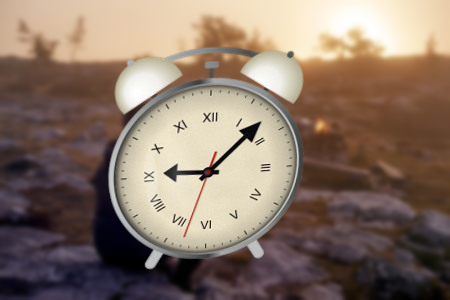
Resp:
**9:07:33**
